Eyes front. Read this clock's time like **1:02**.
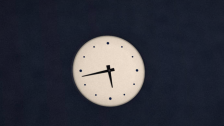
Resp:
**5:43**
